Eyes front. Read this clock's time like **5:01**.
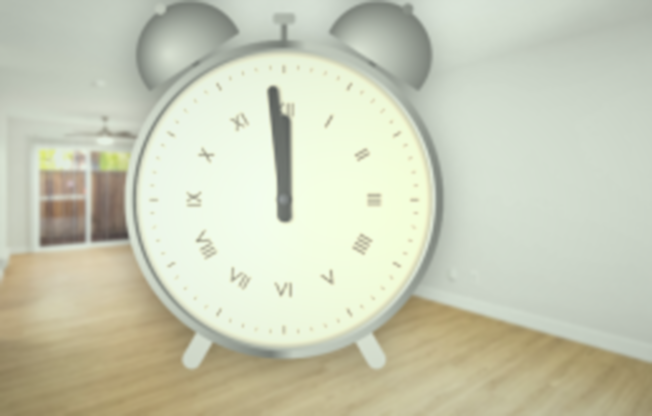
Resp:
**11:59**
